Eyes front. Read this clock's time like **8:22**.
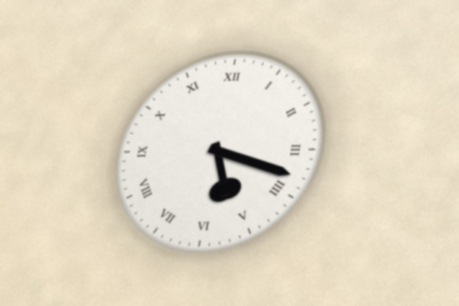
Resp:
**5:18**
